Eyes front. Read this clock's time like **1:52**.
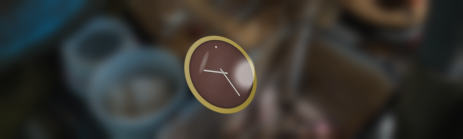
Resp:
**9:26**
